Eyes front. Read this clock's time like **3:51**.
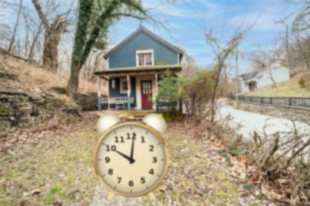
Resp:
**10:01**
